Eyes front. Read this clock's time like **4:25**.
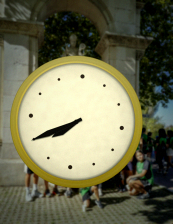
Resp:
**7:40**
